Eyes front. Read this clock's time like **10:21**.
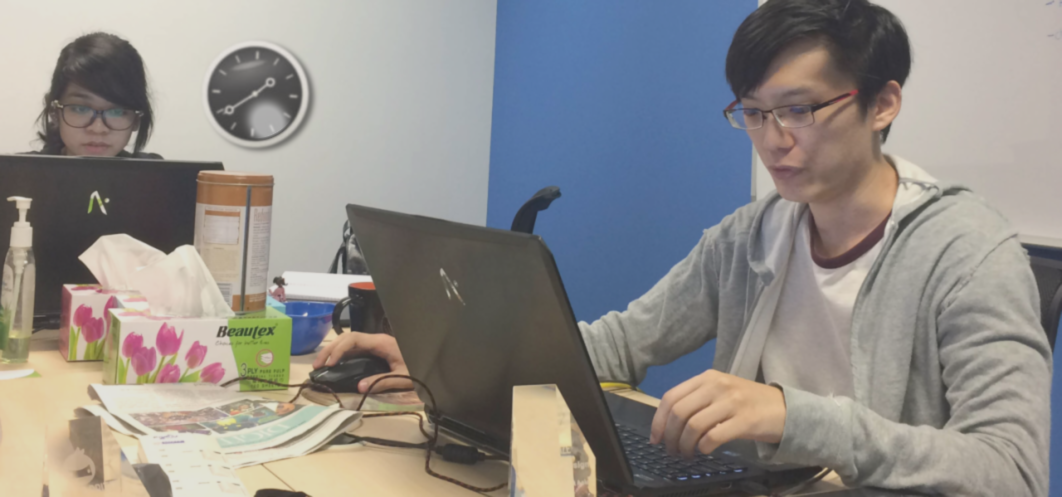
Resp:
**1:39**
